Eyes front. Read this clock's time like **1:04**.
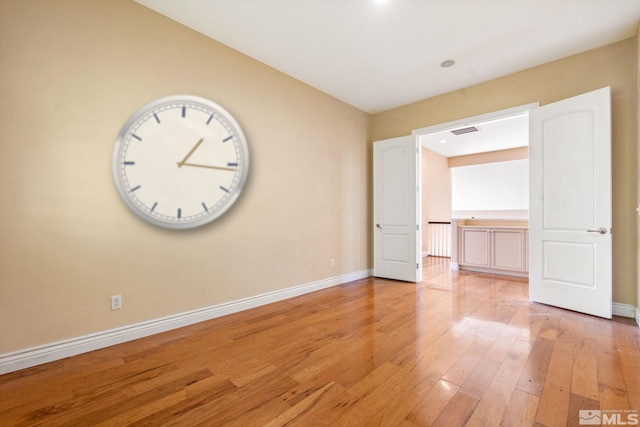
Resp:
**1:16**
